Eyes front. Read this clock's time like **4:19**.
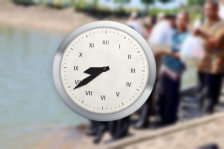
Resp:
**8:39**
